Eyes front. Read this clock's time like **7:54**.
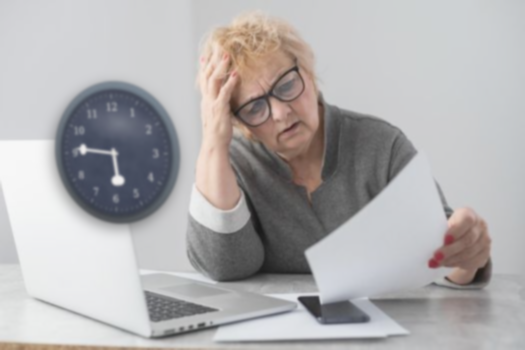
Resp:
**5:46**
